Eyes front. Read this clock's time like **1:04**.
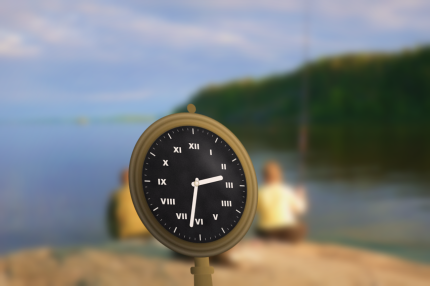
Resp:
**2:32**
